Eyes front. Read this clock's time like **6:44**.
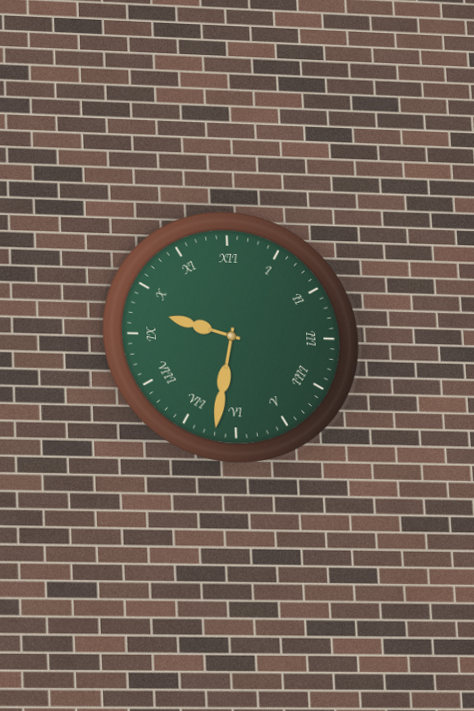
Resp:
**9:32**
